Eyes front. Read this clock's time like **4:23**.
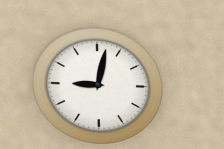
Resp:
**9:02**
